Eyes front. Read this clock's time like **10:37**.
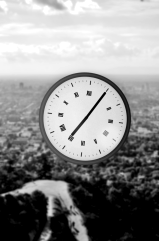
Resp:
**7:05**
